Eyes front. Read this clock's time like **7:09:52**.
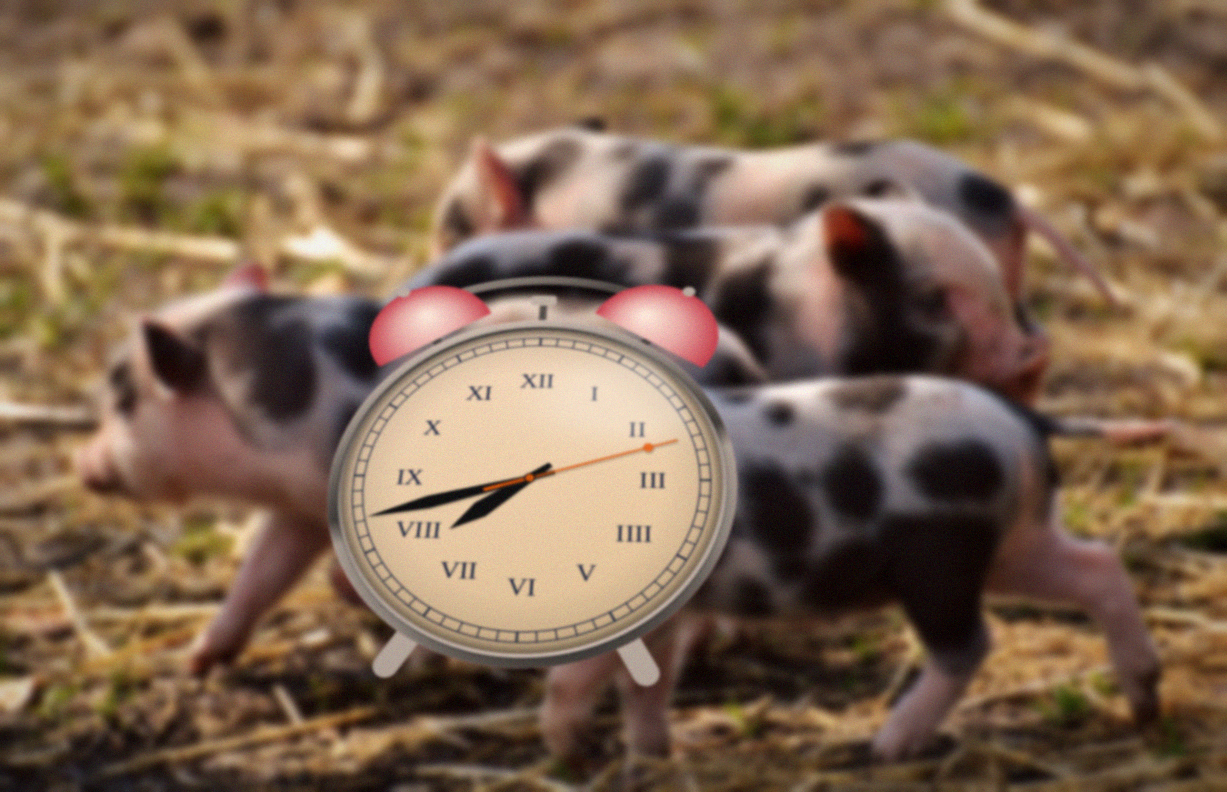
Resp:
**7:42:12**
